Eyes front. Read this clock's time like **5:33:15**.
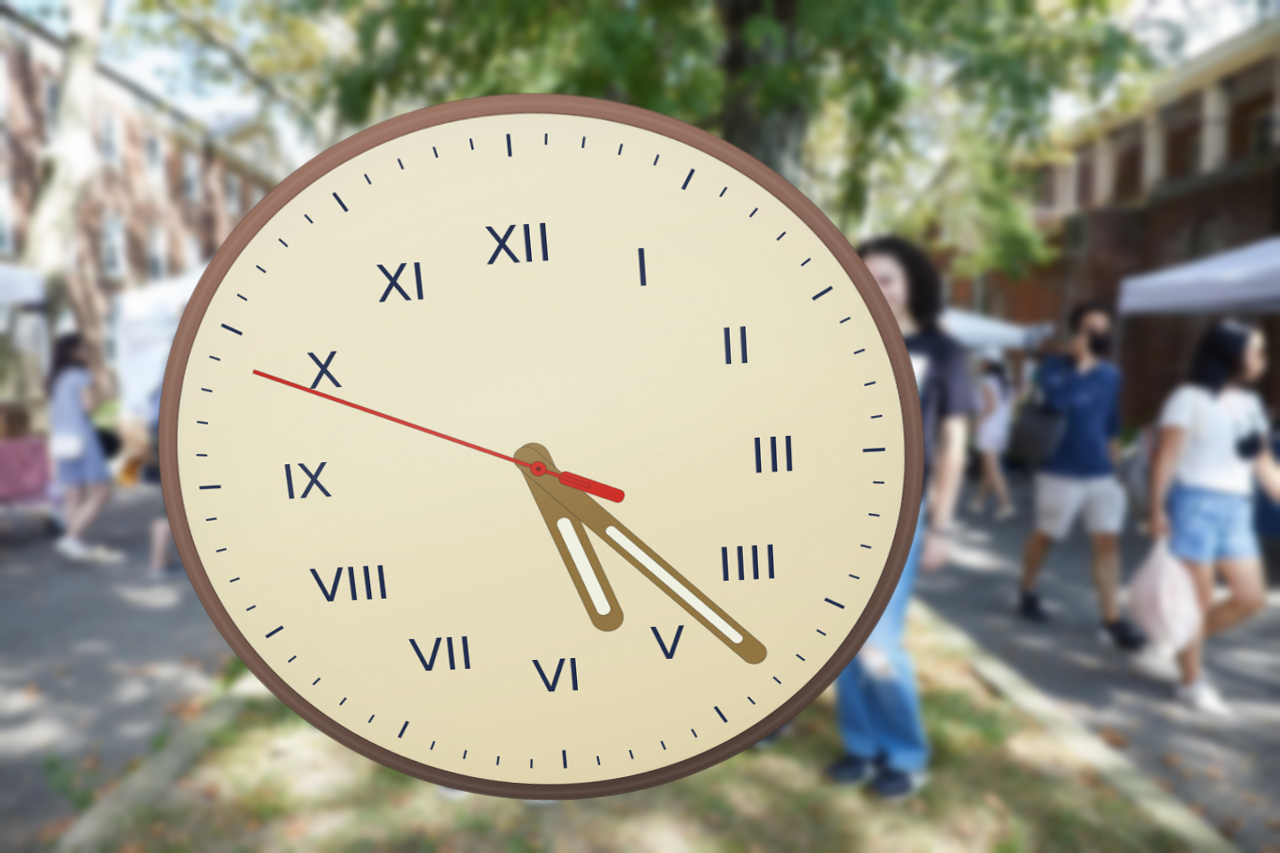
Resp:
**5:22:49**
